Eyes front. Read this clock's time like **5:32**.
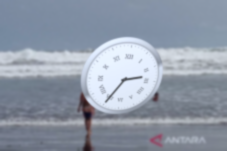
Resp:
**2:35**
